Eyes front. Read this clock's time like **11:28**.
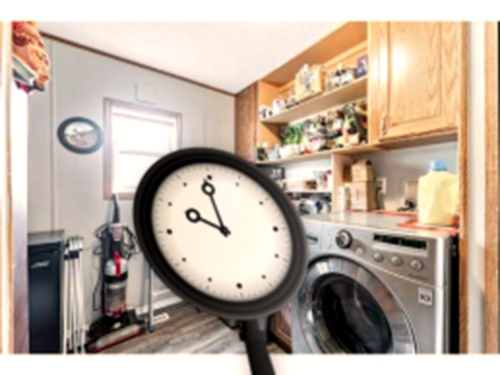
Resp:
**9:59**
